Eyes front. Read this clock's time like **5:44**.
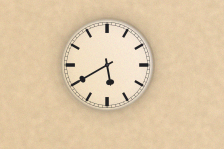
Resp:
**5:40**
